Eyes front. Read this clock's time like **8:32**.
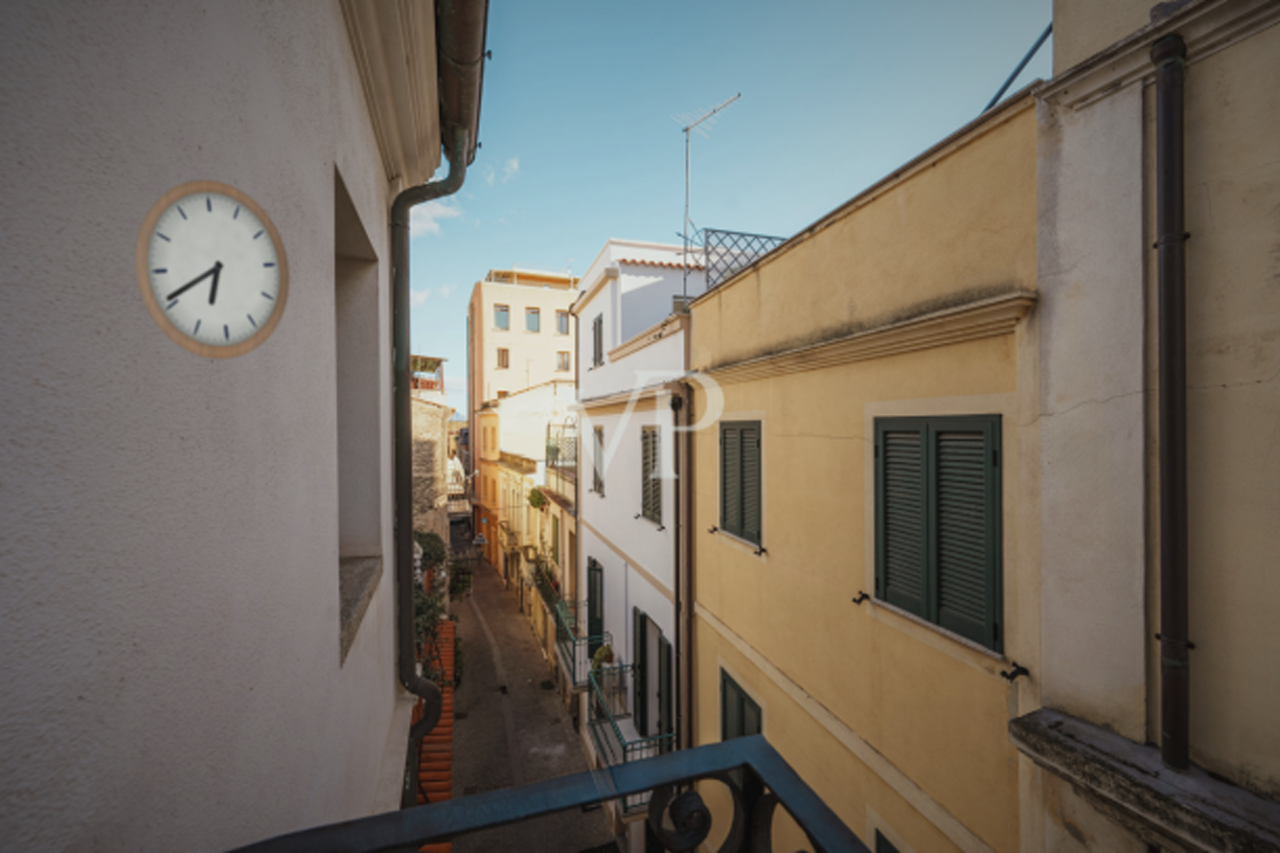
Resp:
**6:41**
